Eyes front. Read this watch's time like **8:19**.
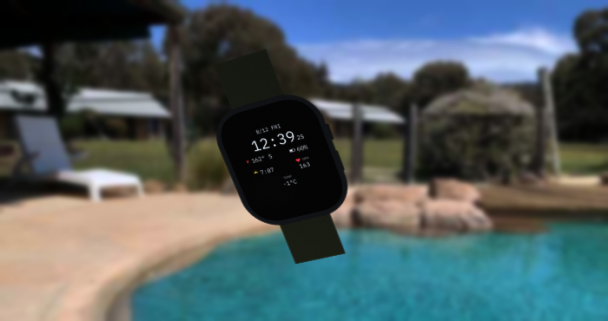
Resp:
**12:39**
